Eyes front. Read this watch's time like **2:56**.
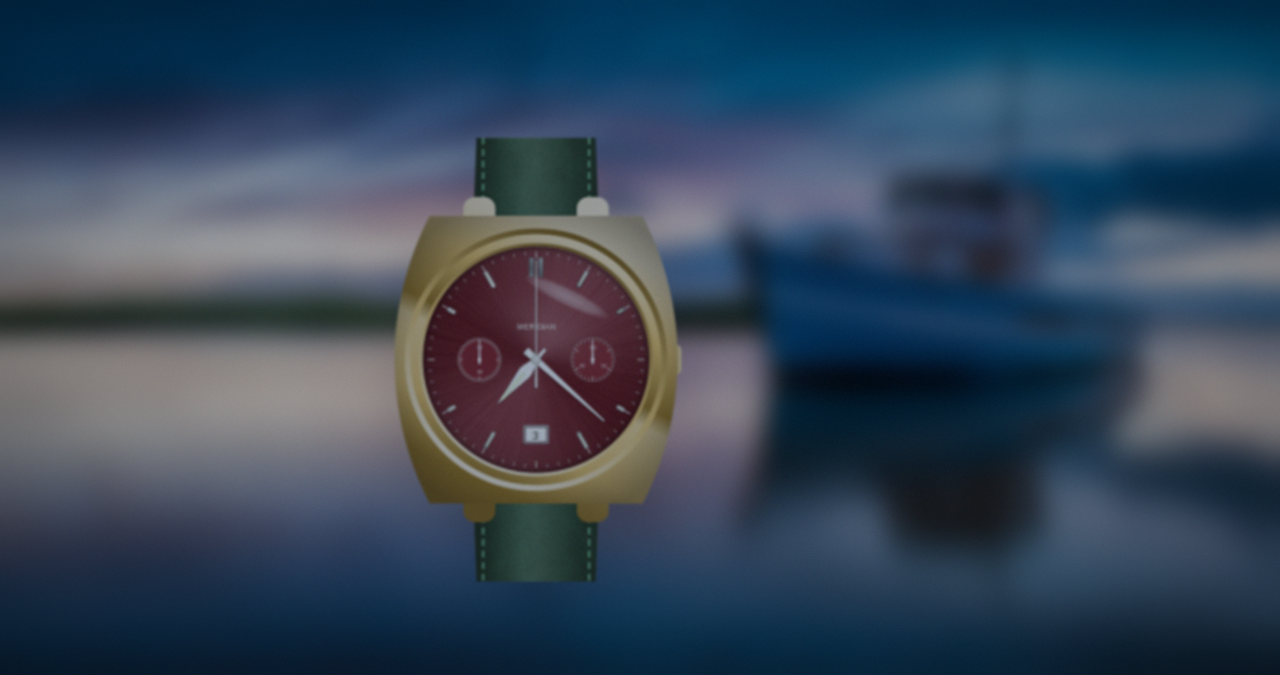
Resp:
**7:22**
